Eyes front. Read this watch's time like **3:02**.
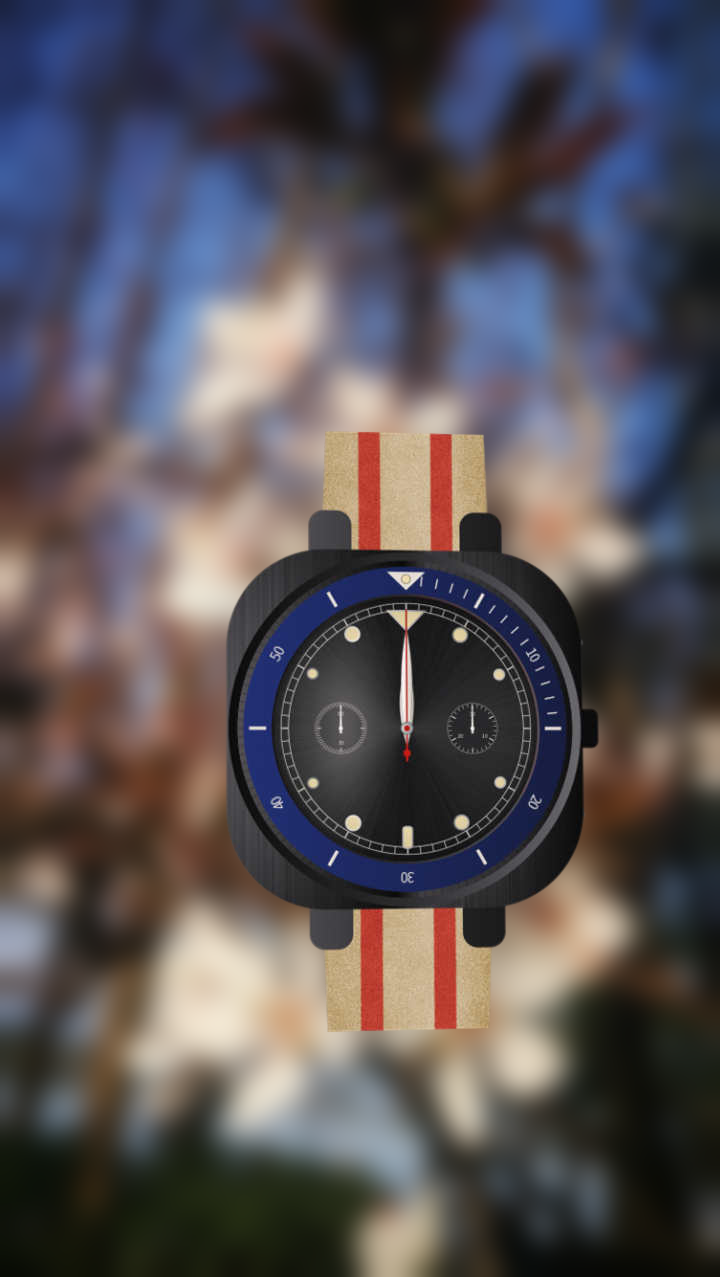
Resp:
**12:00**
